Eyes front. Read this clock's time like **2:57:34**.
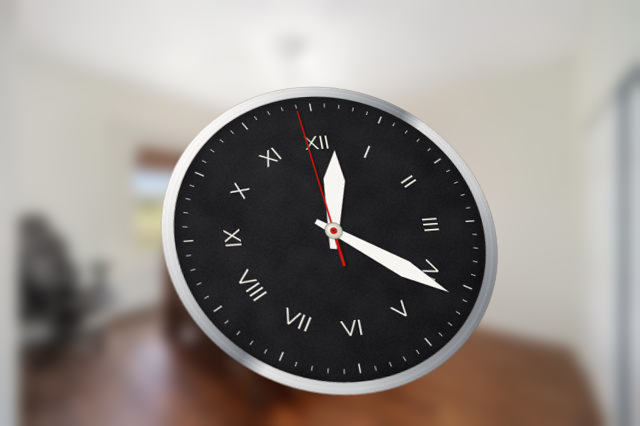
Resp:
**12:20:59**
